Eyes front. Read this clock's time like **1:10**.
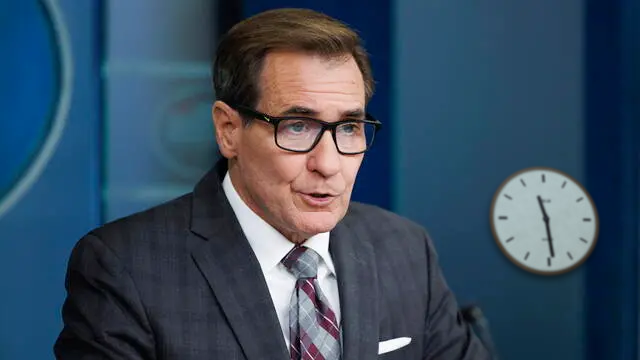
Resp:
**11:29**
